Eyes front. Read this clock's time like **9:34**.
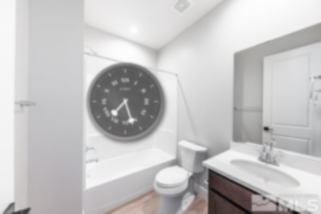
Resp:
**7:27**
